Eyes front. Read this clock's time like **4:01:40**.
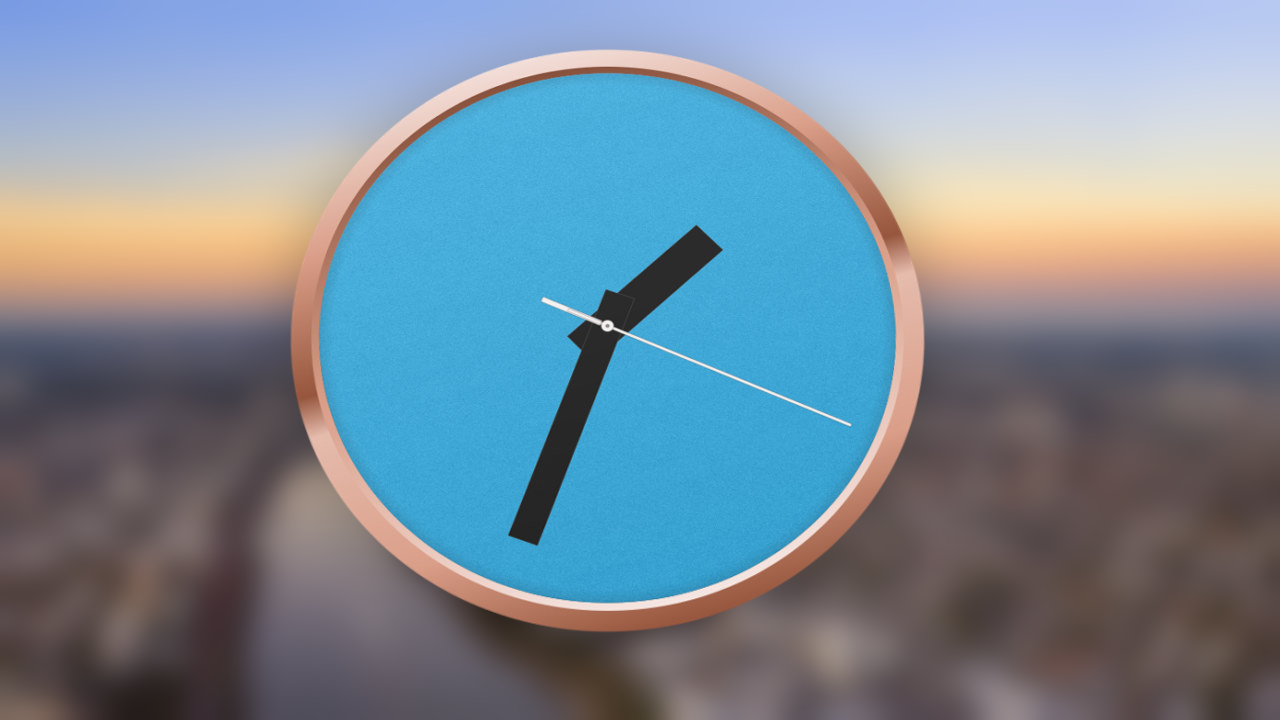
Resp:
**1:33:19**
